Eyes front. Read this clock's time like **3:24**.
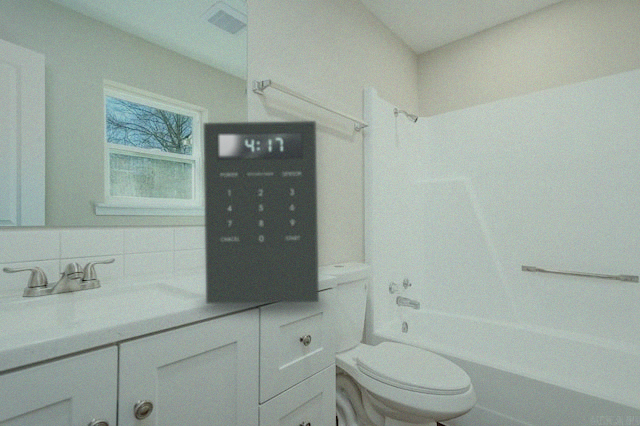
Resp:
**4:17**
